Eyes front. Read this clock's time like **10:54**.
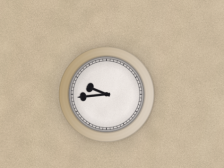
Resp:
**9:44**
